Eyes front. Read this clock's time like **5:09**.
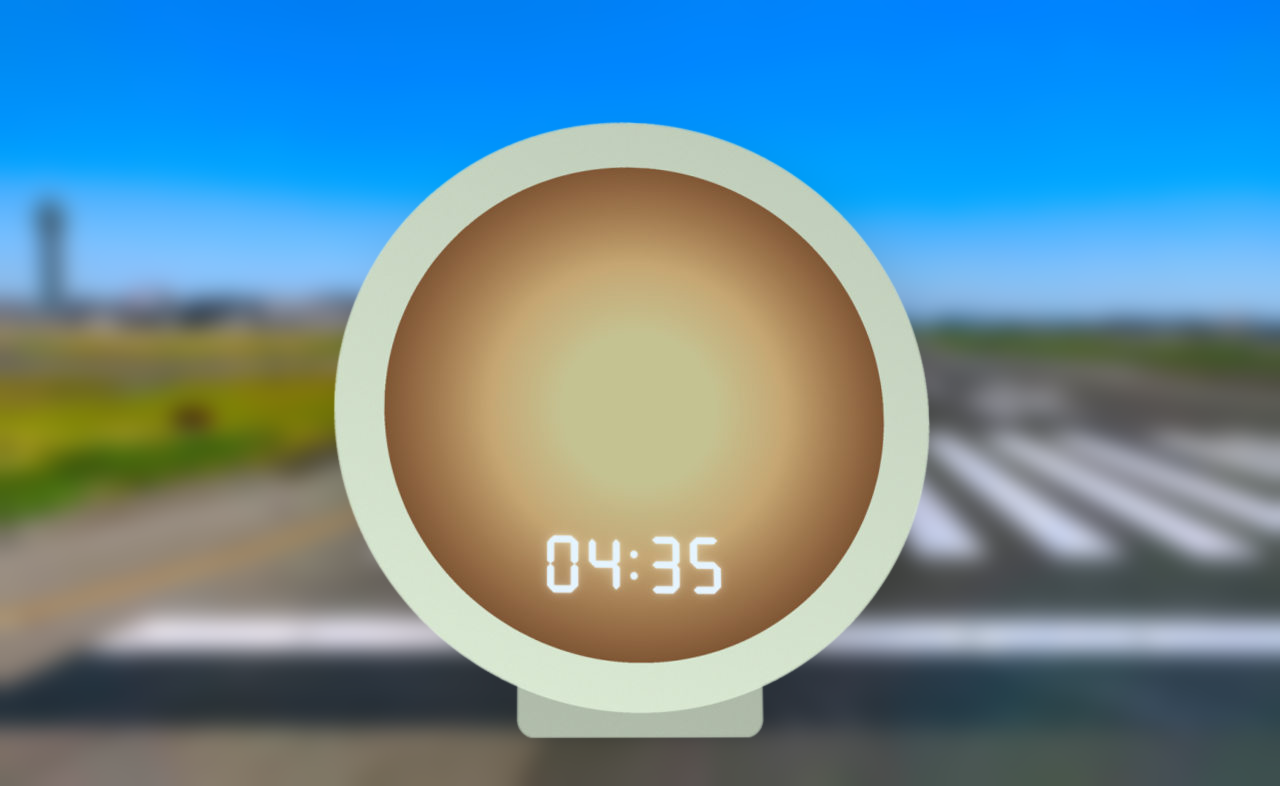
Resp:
**4:35**
